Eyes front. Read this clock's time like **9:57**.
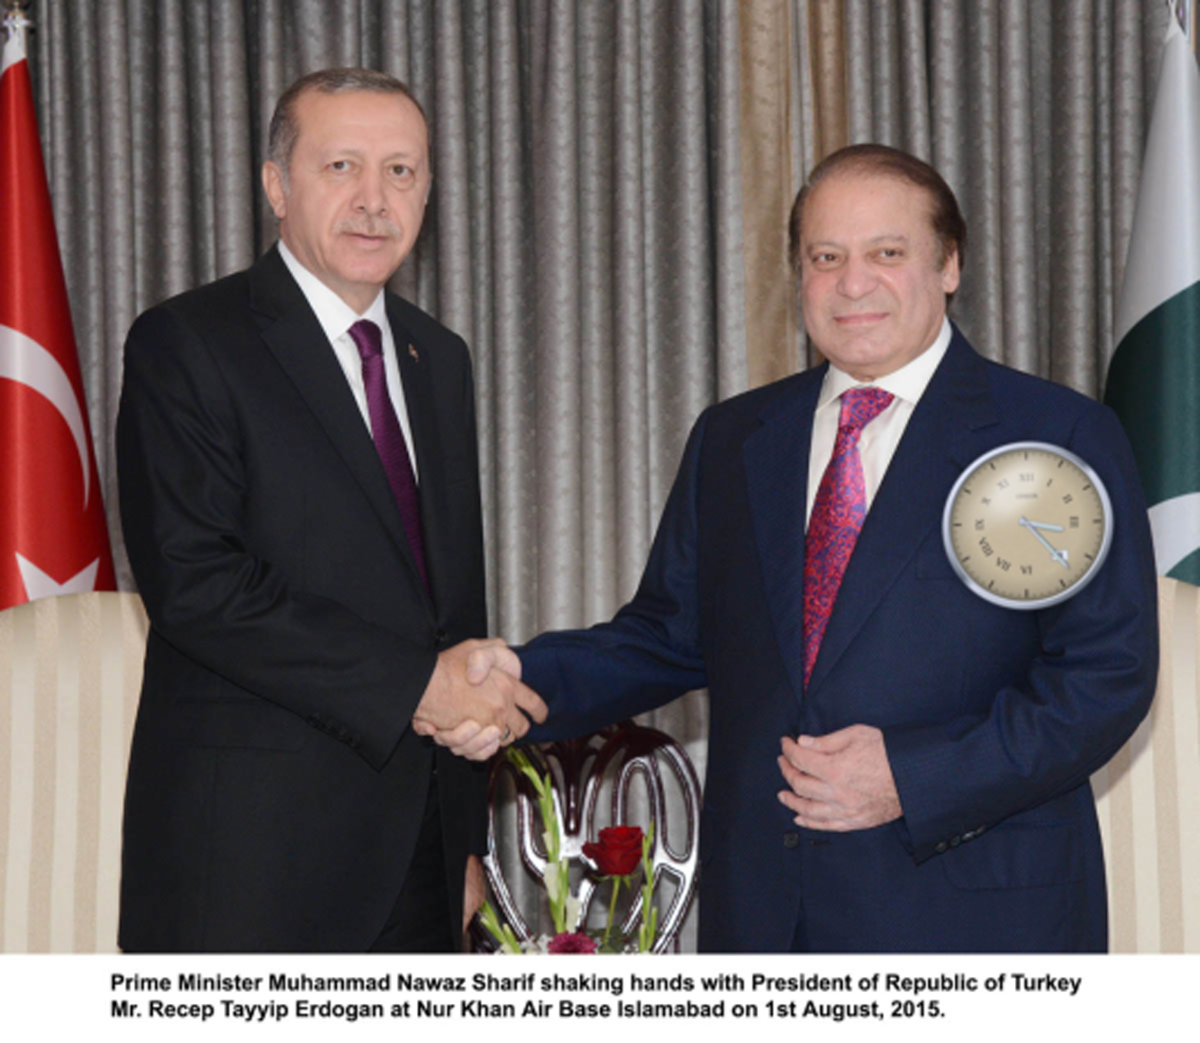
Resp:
**3:23**
